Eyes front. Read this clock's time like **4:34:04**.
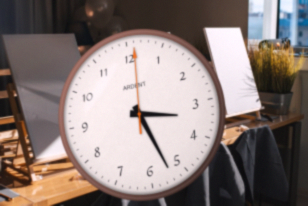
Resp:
**3:27:01**
